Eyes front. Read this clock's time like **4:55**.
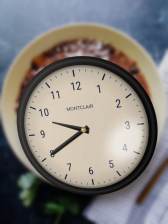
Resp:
**9:40**
